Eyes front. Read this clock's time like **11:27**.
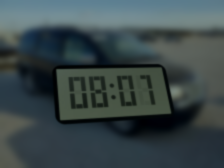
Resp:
**8:07**
